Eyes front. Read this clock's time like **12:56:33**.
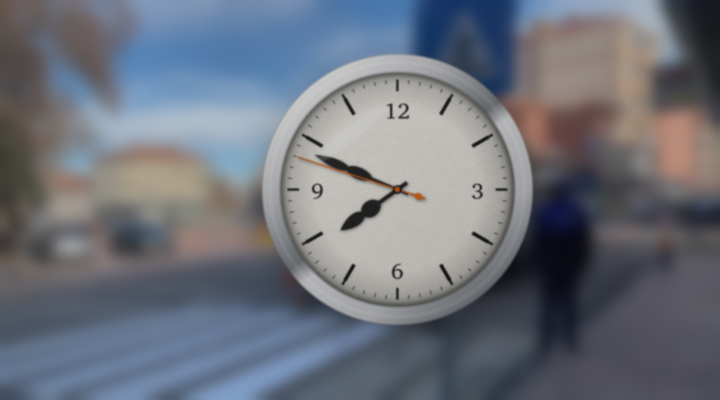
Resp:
**7:48:48**
